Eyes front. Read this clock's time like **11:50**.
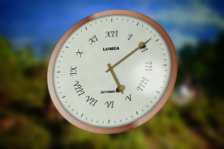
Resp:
**5:09**
